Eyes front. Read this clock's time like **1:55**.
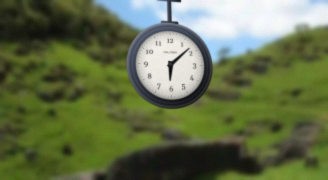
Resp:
**6:08**
